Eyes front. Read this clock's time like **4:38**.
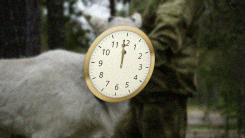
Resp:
**11:59**
